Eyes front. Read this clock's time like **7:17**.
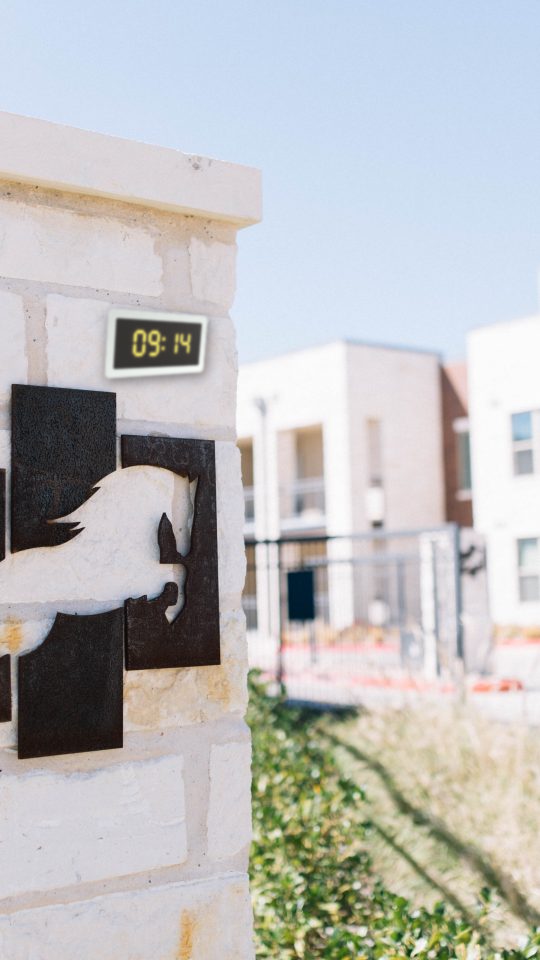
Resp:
**9:14**
